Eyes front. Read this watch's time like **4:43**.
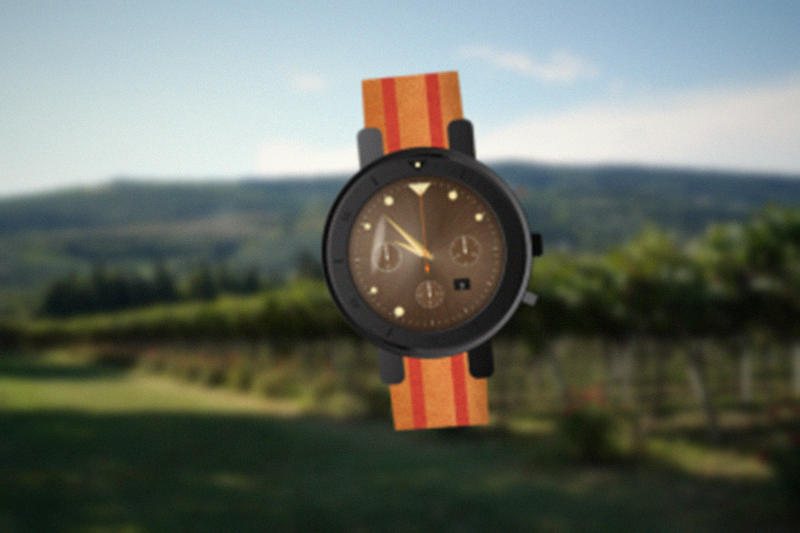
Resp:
**9:53**
